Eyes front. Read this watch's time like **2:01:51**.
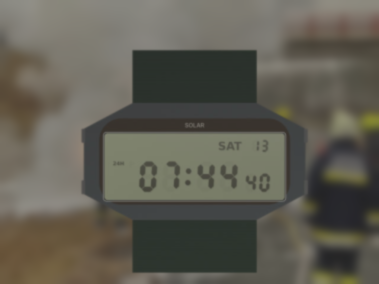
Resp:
**7:44:40**
